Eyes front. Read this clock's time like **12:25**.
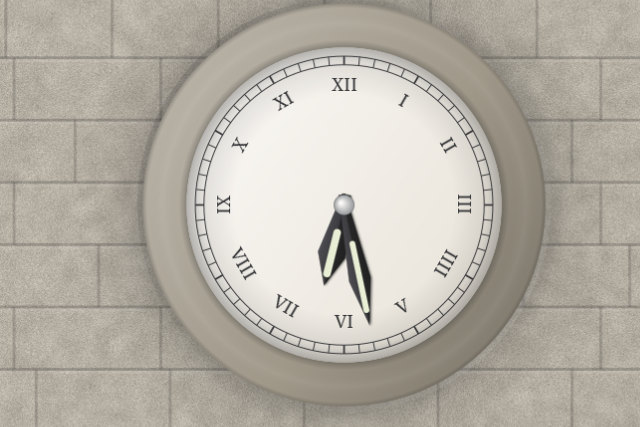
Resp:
**6:28**
